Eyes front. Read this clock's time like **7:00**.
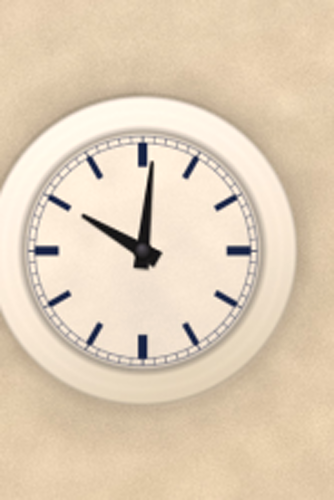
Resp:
**10:01**
